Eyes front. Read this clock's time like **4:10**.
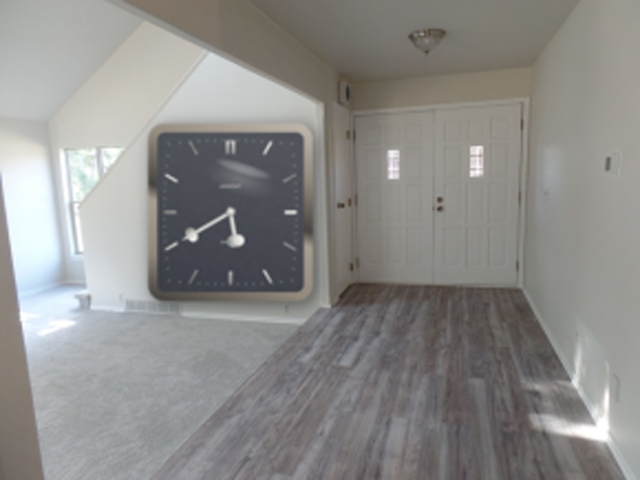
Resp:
**5:40**
